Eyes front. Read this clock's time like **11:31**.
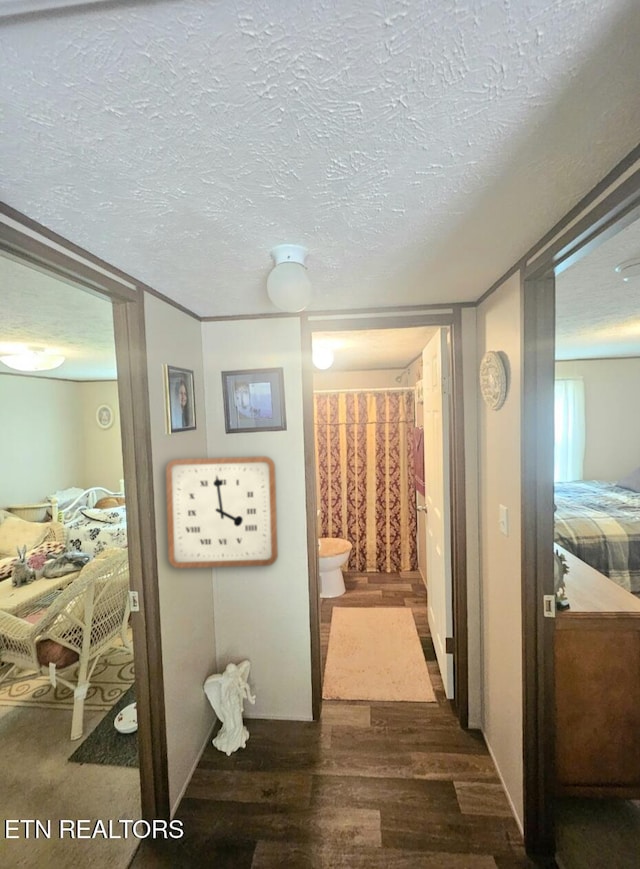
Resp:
**3:59**
